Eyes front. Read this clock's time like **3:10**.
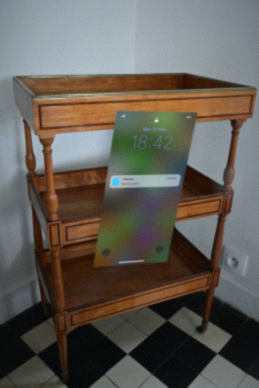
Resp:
**18:42**
